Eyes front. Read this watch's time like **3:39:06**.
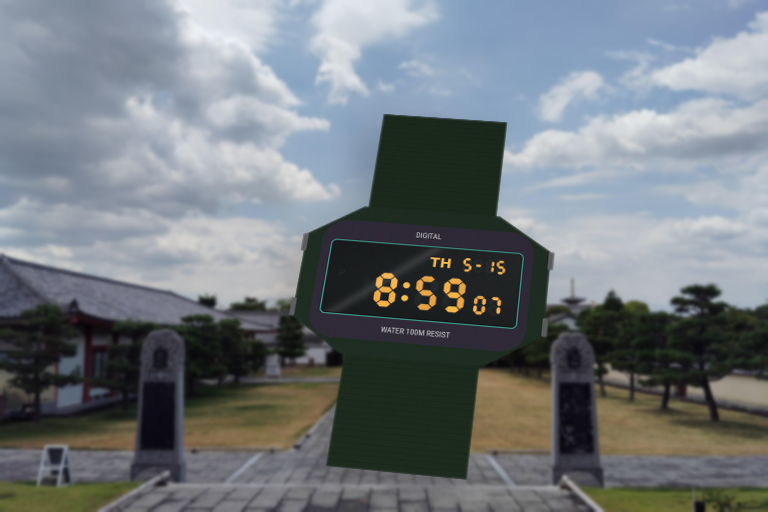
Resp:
**8:59:07**
